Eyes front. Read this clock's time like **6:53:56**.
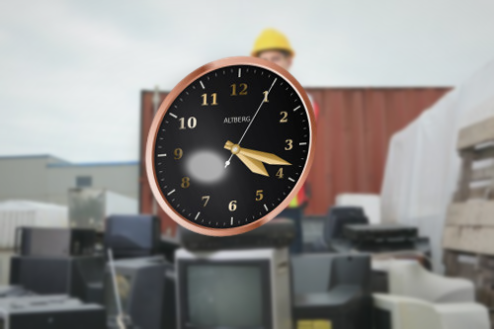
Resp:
**4:18:05**
